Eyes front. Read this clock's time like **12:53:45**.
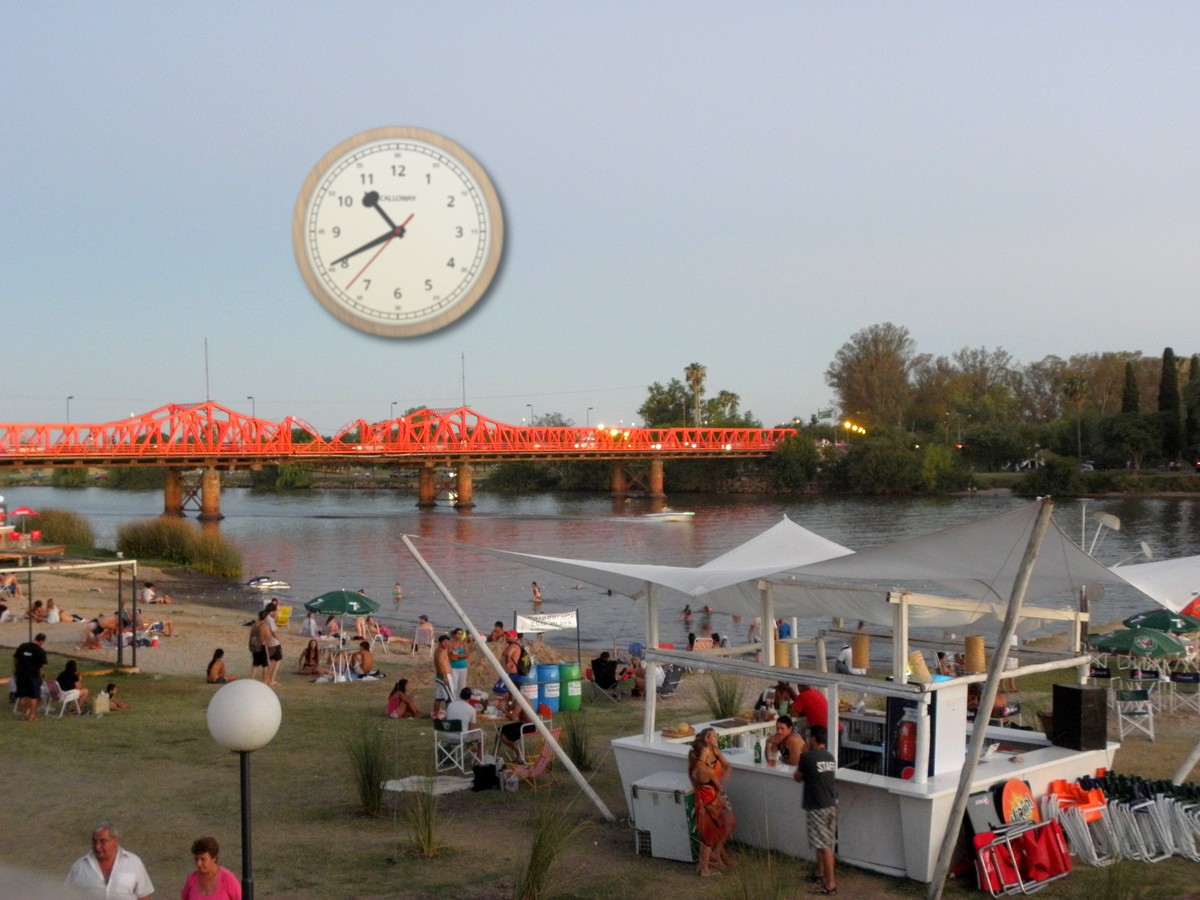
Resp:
**10:40:37**
